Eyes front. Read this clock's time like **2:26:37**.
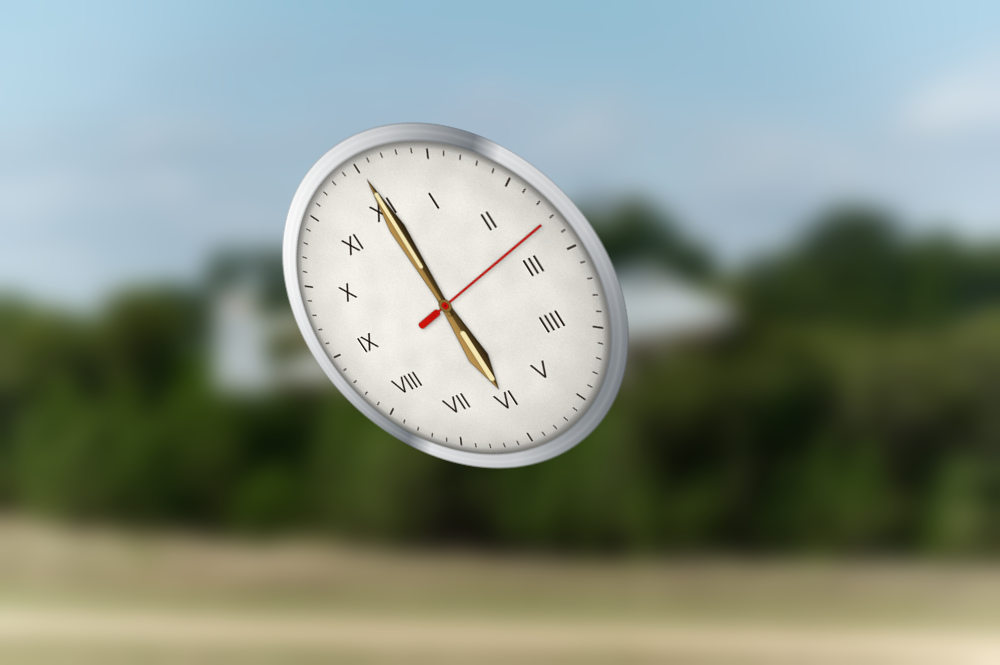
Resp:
**6:00:13**
